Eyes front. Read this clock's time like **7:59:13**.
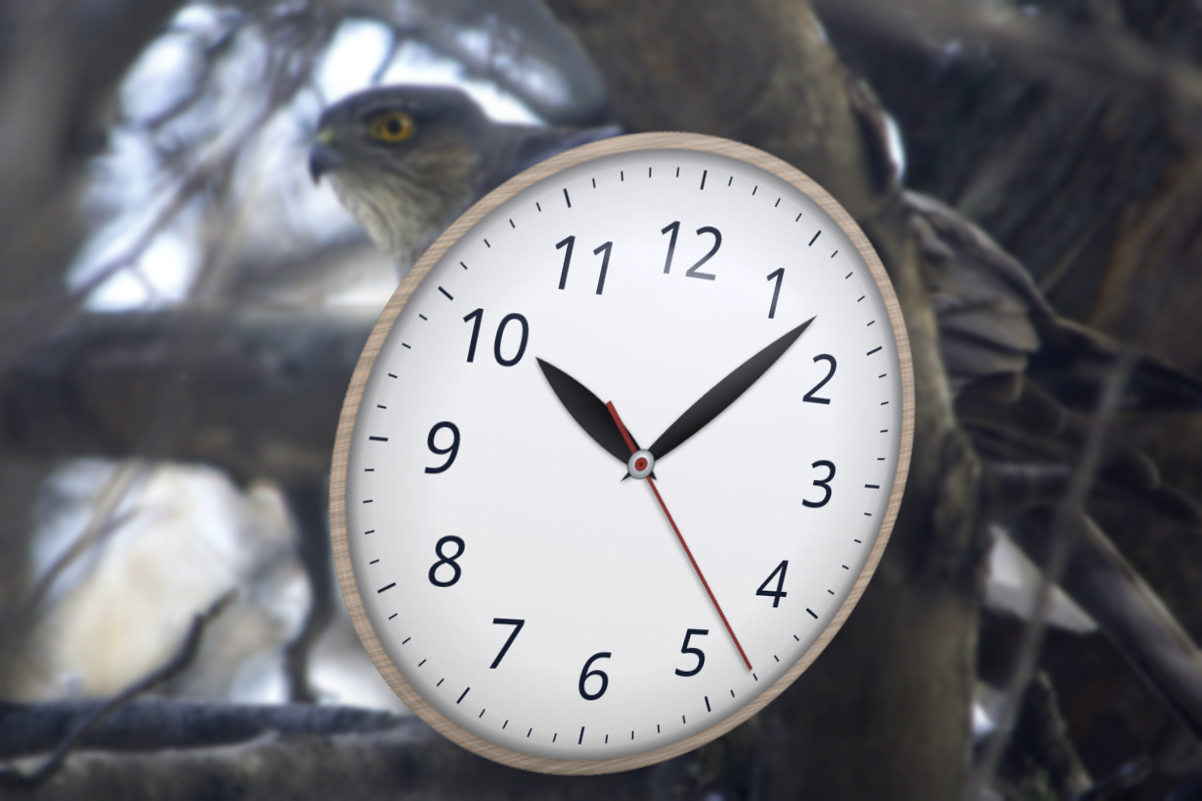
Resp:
**10:07:23**
